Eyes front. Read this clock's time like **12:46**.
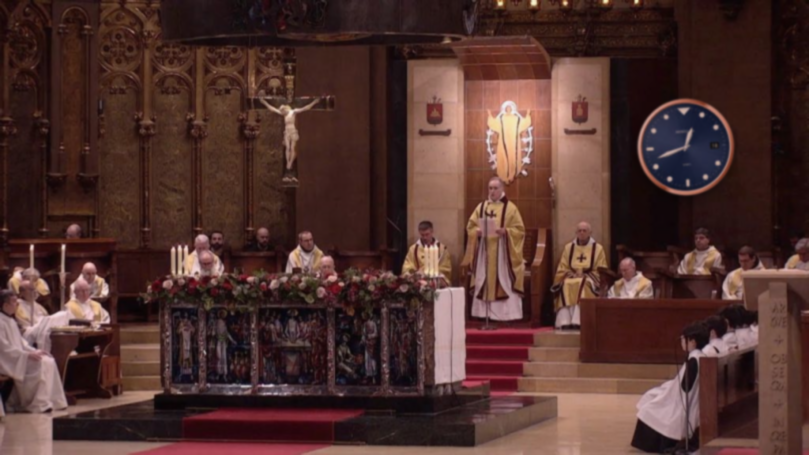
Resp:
**12:42**
